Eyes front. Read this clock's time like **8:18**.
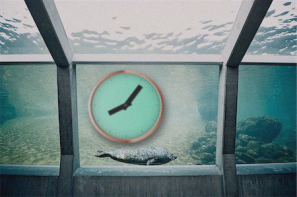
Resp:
**8:06**
